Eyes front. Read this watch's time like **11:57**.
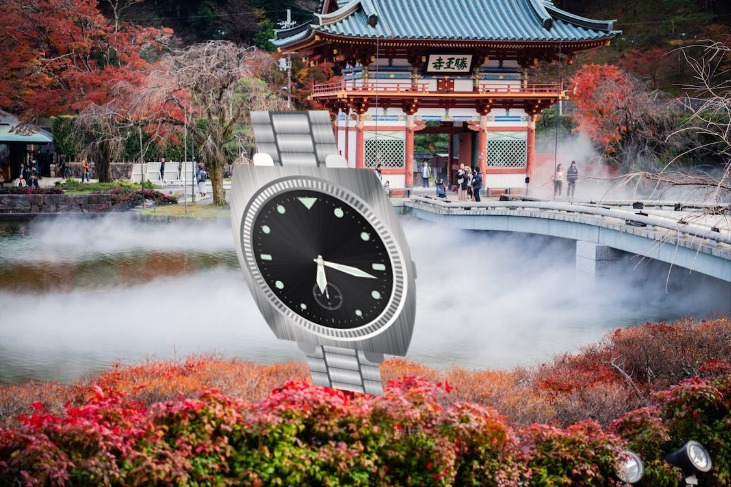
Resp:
**6:17**
